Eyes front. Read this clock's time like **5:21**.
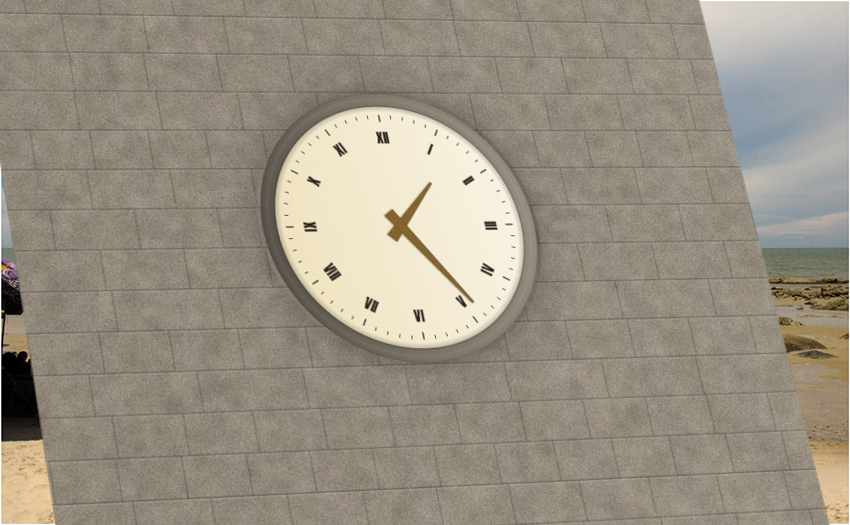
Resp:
**1:24**
